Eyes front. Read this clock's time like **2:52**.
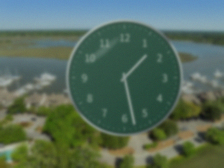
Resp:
**1:28**
